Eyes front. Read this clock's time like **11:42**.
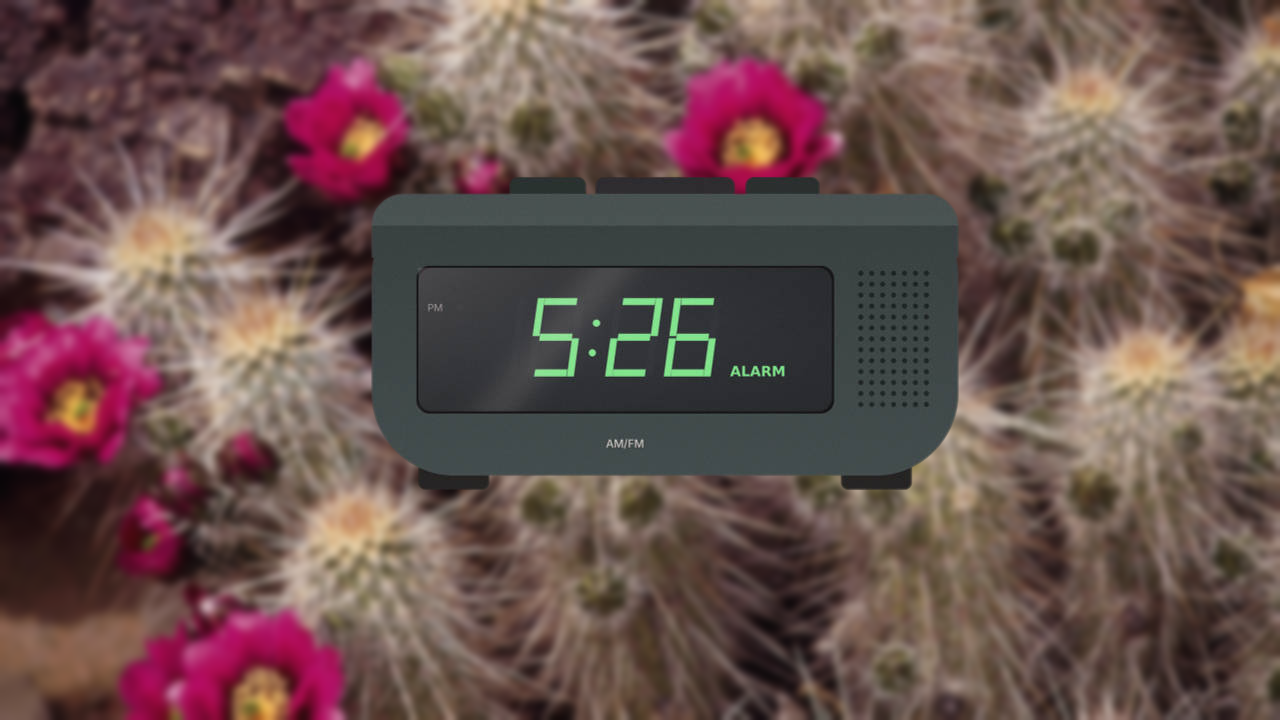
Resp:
**5:26**
